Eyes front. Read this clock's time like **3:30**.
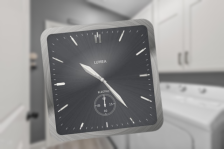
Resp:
**10:24**
